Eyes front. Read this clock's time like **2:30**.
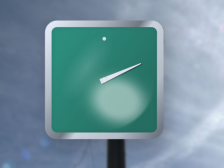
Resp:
**2:11**
